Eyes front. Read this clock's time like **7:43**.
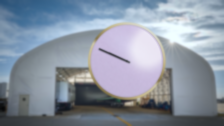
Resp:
**9:49**
